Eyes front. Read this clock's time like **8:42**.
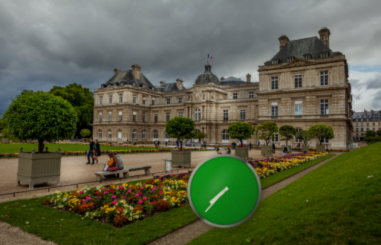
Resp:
**7:37**
